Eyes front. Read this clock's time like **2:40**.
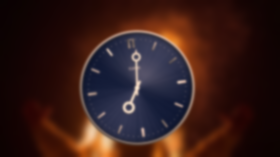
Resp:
**7:01**
